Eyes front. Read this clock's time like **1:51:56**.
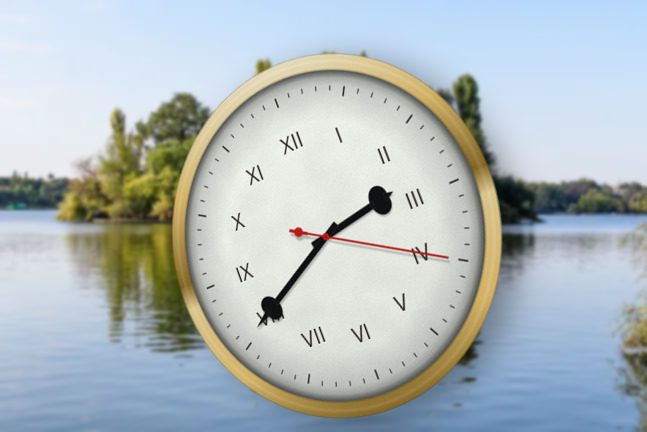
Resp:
**2:40:20**
